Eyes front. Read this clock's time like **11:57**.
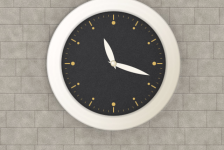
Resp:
**11:18**
